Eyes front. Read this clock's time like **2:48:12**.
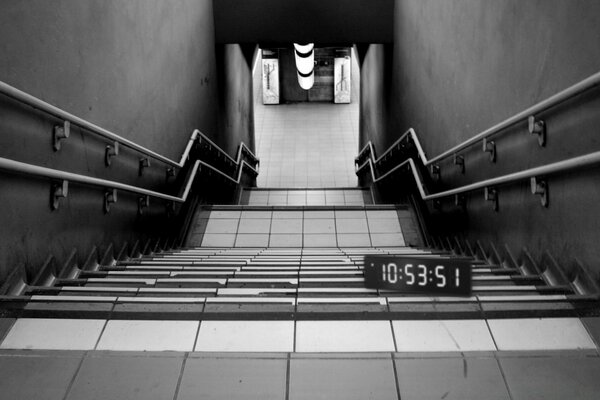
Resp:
**10:53:51**
